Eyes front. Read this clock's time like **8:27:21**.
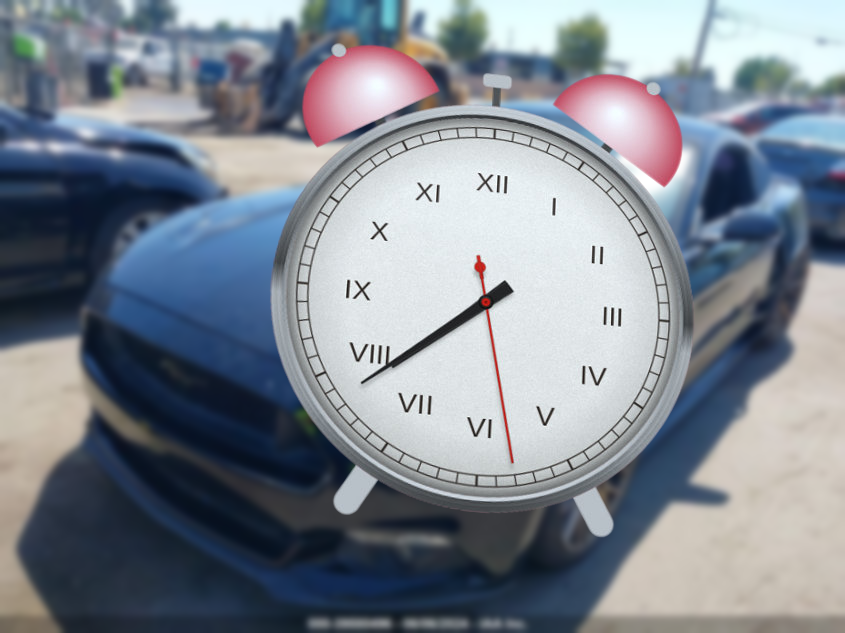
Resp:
**7:38:28**
